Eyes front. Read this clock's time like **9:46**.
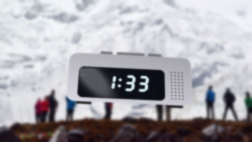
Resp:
**1:33**
